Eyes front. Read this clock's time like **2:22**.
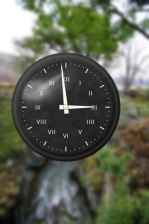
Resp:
**2:59**
